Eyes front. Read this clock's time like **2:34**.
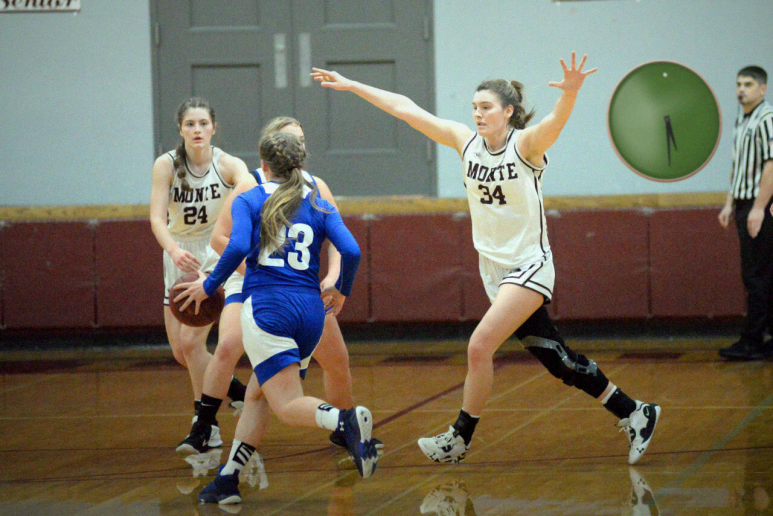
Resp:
**5:30**
